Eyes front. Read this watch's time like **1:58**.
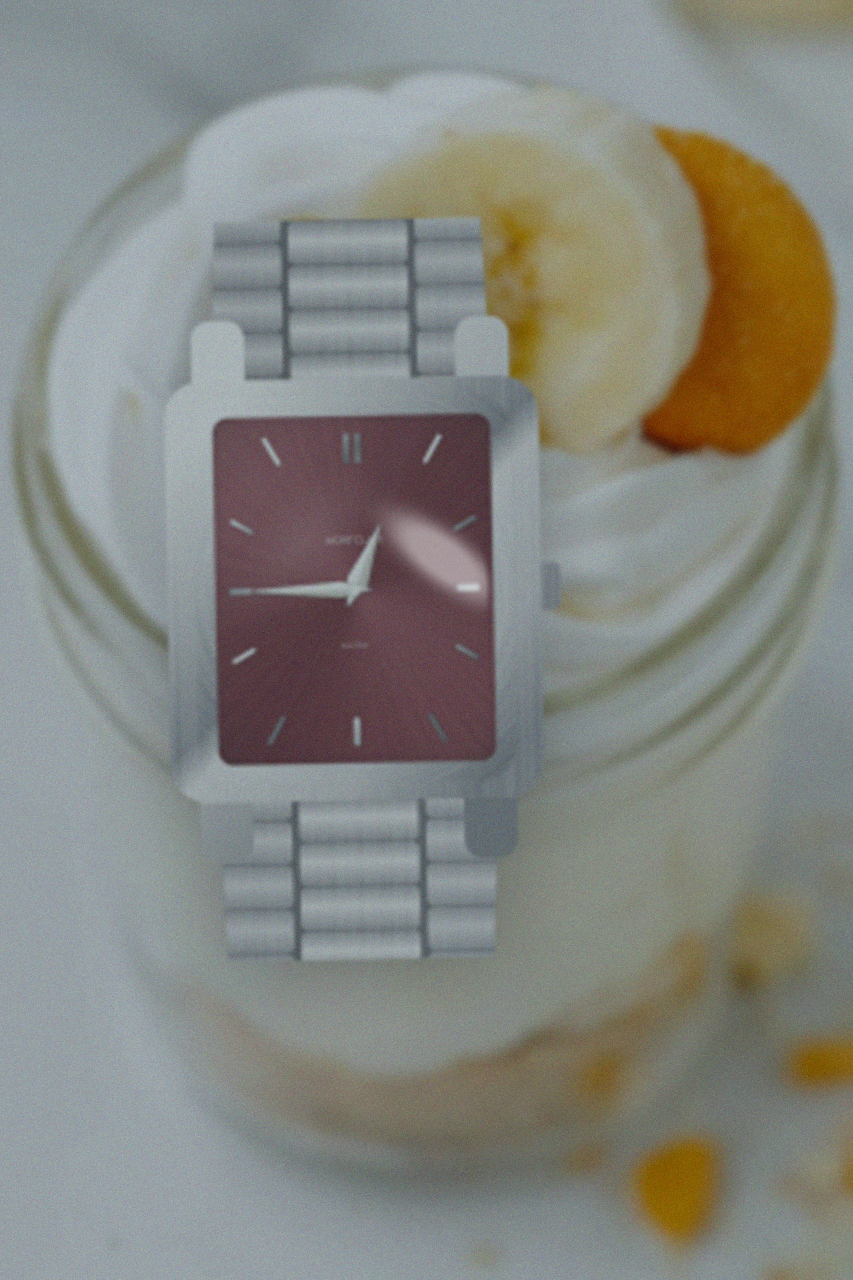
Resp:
**12:45**
